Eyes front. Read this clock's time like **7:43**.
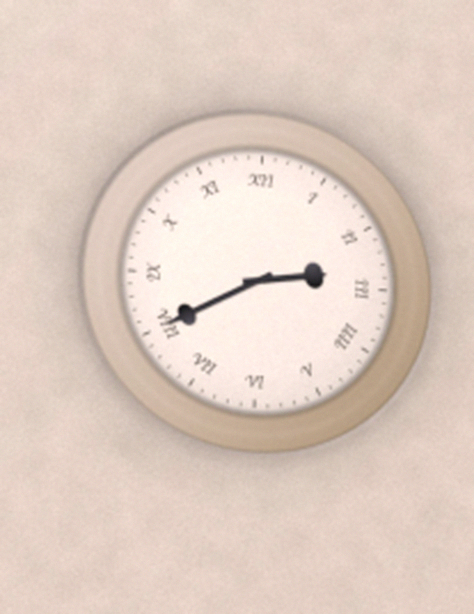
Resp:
**2:40**
